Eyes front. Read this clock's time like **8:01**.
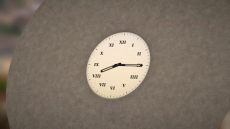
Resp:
**8:15**
